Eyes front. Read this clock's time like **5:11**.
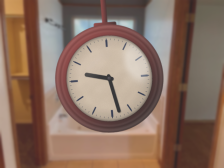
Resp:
**9:28**
